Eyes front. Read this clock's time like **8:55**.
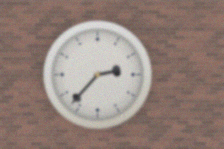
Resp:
**2:37**
